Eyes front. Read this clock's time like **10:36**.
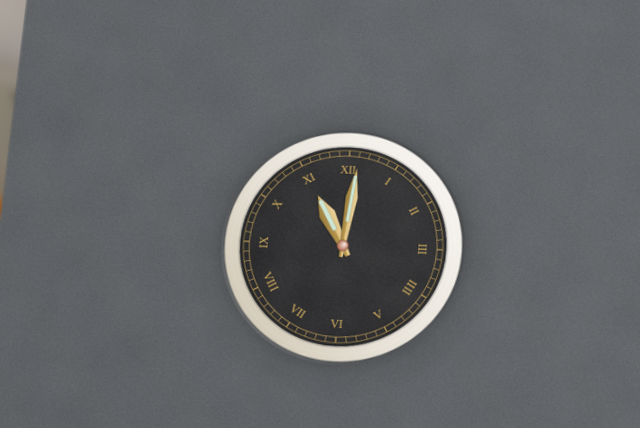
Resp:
**11:01**
